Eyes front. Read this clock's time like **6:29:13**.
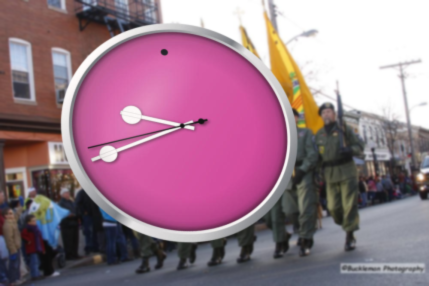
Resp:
**9:42:44**
